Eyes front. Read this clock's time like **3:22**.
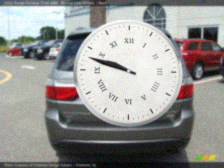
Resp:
**9:48**
